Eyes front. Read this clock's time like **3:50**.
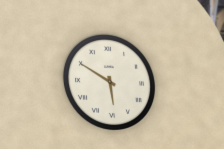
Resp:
**5:50**
